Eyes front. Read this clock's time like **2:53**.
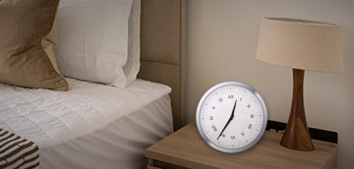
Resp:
**12:36**
